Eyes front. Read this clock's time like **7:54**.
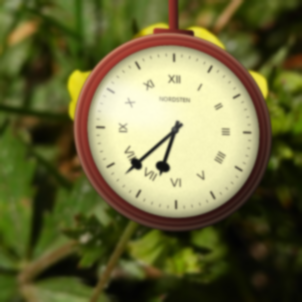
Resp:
**6:38**
